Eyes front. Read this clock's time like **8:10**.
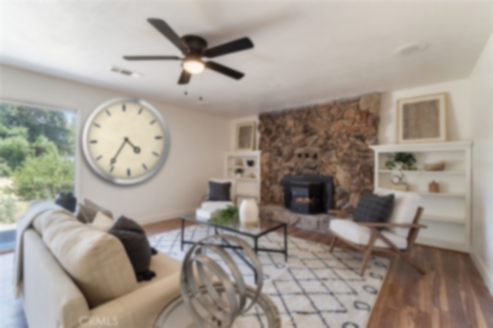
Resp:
**4:36**
